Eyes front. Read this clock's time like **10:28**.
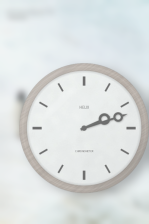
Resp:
**2:12**
